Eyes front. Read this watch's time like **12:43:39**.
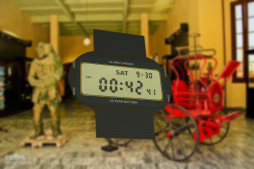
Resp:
**0:42:41**
